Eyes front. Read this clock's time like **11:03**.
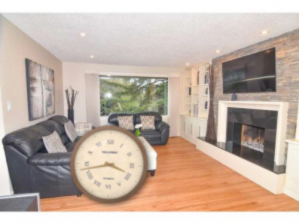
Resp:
**3:43**
